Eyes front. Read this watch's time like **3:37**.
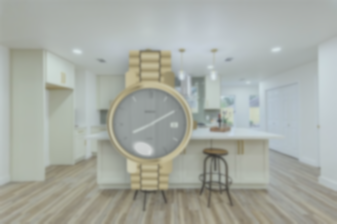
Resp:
**8:10**
